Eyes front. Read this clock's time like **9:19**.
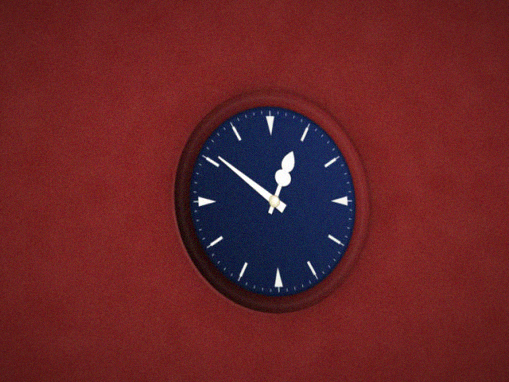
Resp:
**12:51**
